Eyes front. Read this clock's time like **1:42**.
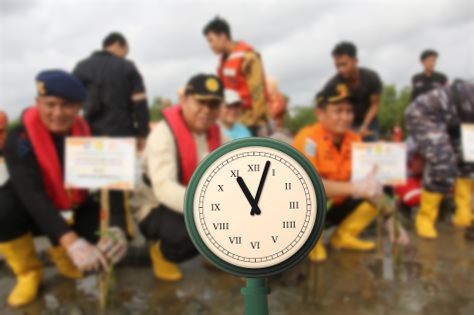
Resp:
**11:03**
